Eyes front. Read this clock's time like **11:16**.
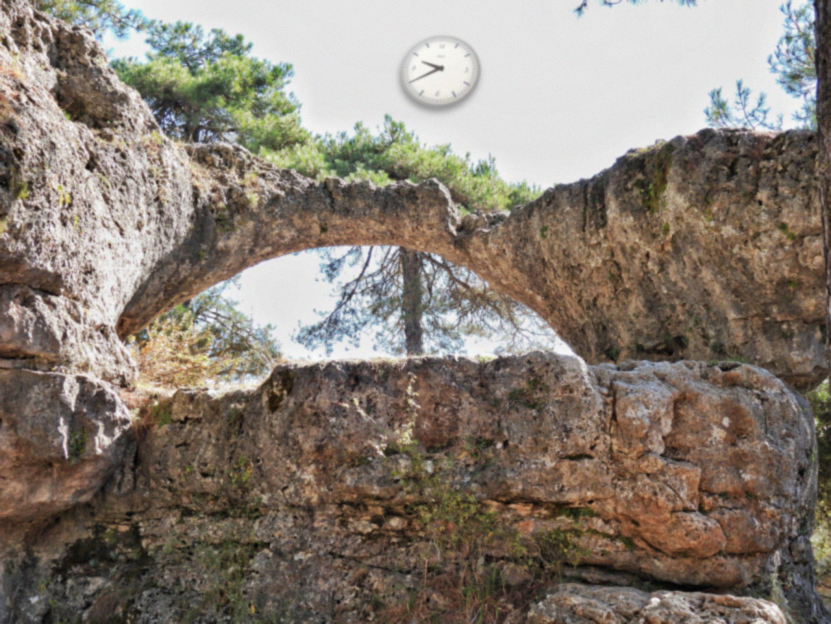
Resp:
**9:40**
